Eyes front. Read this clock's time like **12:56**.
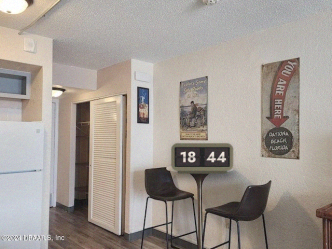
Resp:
**18:44**
